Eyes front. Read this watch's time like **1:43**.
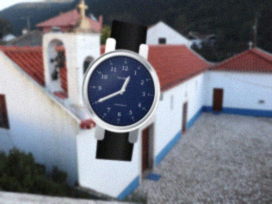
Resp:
**12:40**
